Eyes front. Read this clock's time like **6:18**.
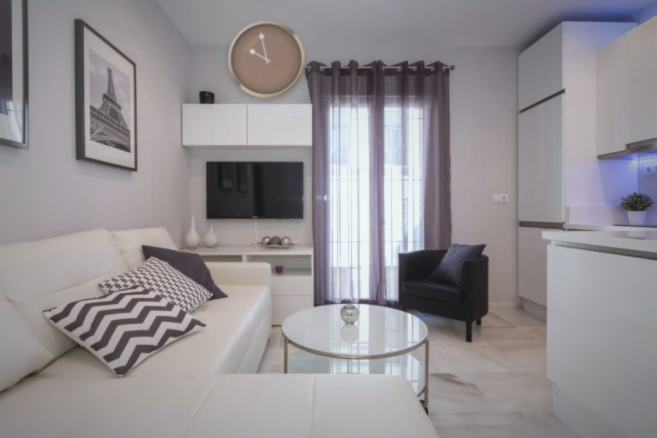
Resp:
**9:58**
